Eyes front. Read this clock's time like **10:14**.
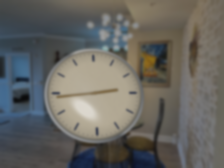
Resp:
**2:44**
